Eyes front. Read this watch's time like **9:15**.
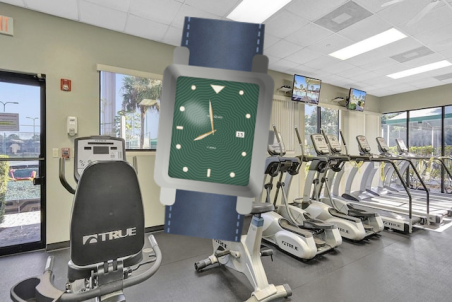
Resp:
**7:58**
